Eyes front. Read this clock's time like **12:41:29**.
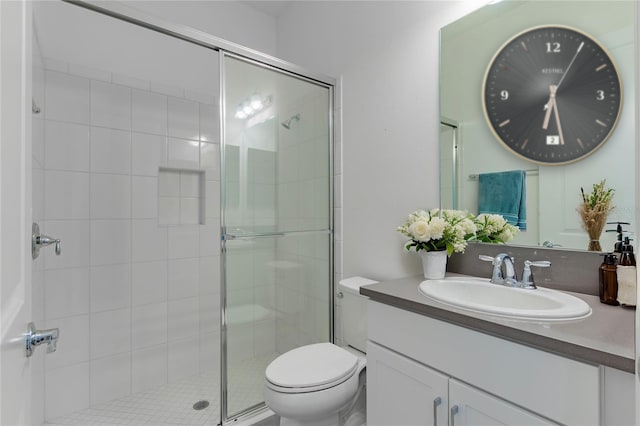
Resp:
**6:28:05**
